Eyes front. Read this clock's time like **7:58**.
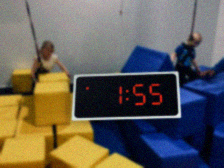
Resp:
**1:55**
